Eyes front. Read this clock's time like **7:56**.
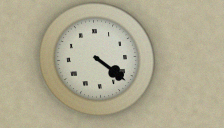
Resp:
**4:22**
